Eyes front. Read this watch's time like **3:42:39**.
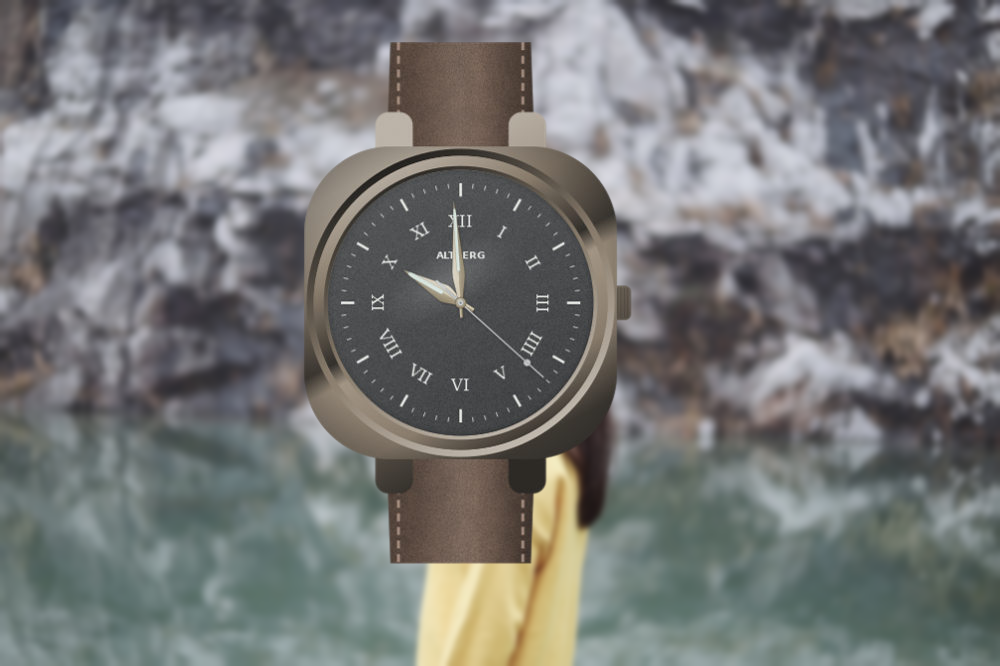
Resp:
**9:59:22**
